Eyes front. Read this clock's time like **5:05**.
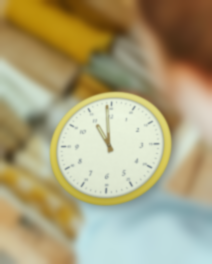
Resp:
**10:59**
